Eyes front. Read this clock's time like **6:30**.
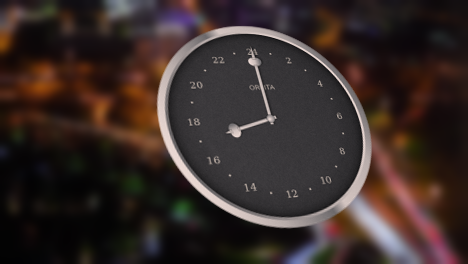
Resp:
**17:00**
